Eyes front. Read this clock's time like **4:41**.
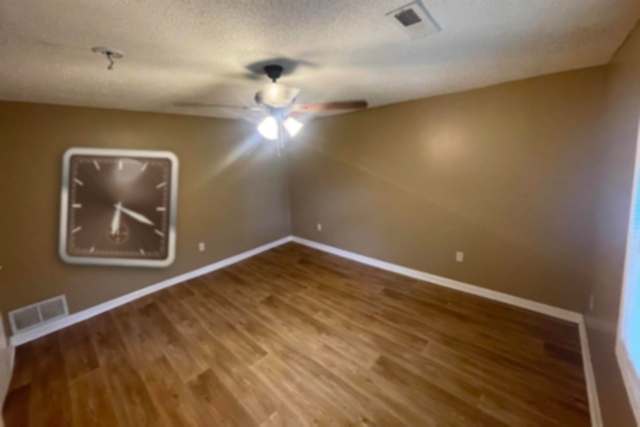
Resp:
**6:19**
